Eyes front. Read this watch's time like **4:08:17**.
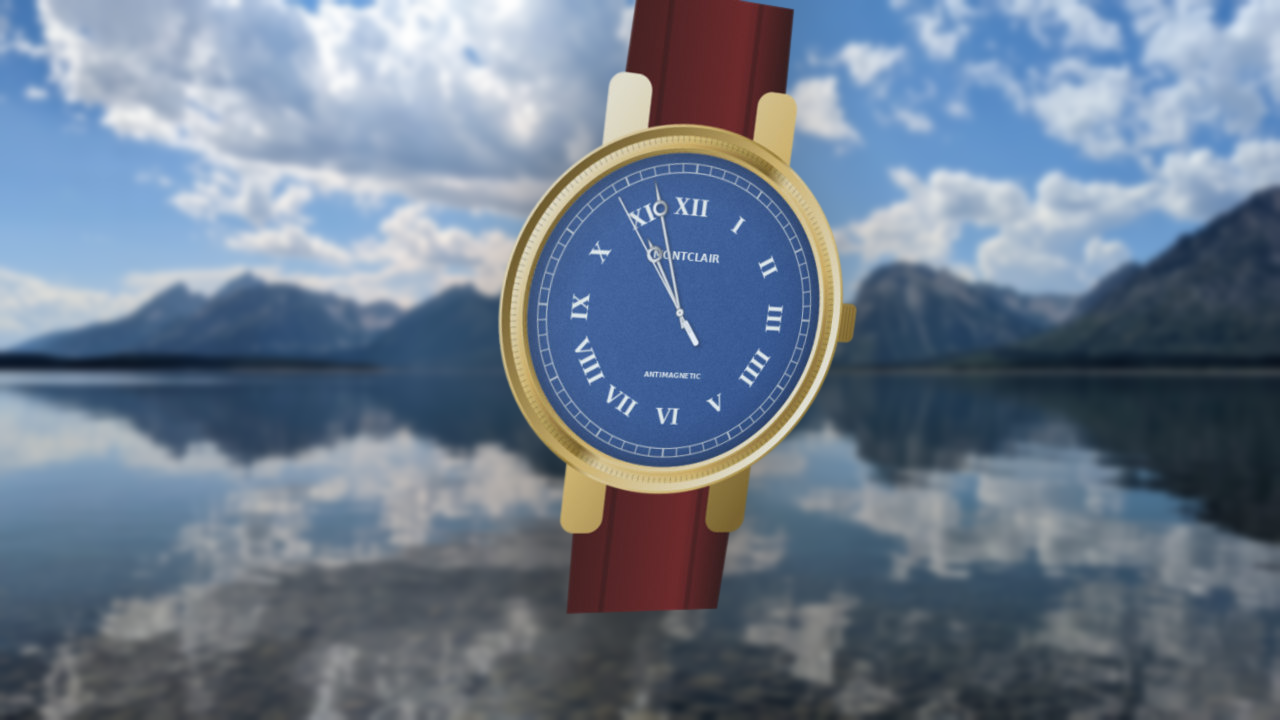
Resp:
**10:56:54**
